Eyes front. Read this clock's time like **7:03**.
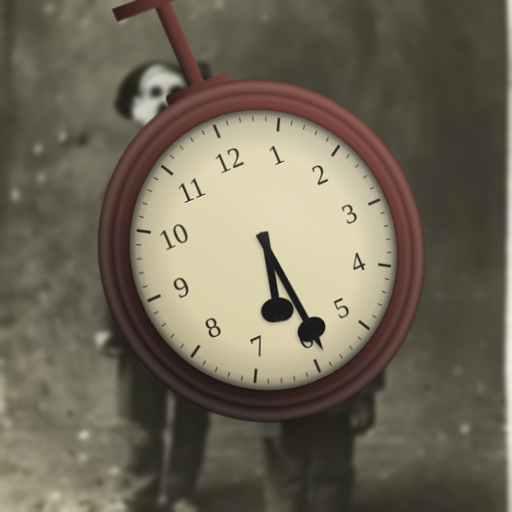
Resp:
**6:29**
